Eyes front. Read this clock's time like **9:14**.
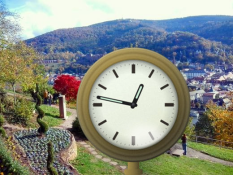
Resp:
**12:47**
